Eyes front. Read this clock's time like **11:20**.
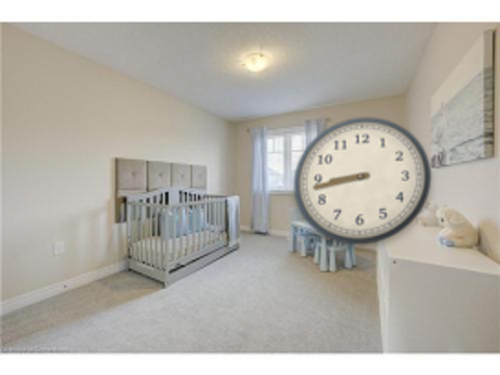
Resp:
**8:43**
